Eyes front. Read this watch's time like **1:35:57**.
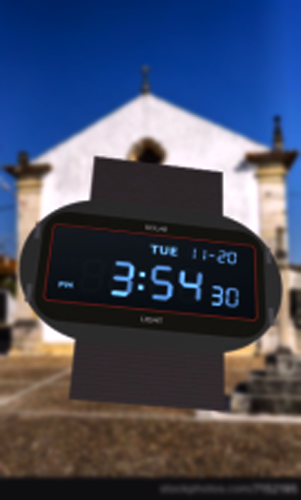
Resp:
**3:54:30**
